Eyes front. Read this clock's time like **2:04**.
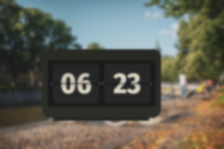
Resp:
**6:23**
